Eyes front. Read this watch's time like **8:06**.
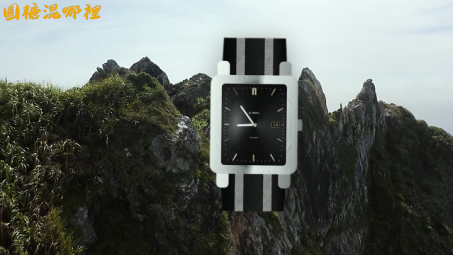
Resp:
**8:54**
